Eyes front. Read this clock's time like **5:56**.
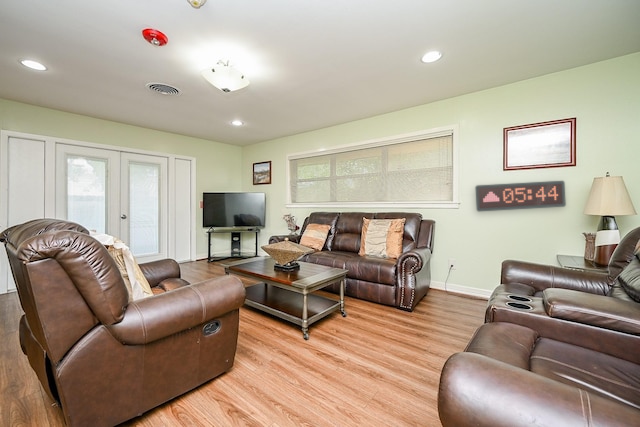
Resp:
**5:44**
